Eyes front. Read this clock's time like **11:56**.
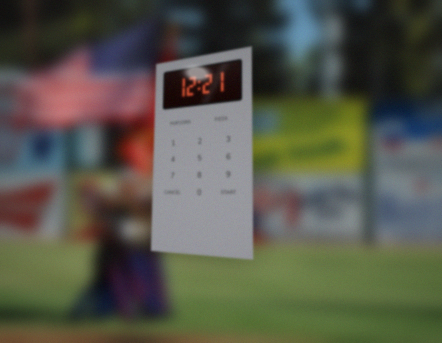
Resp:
**12:21**
